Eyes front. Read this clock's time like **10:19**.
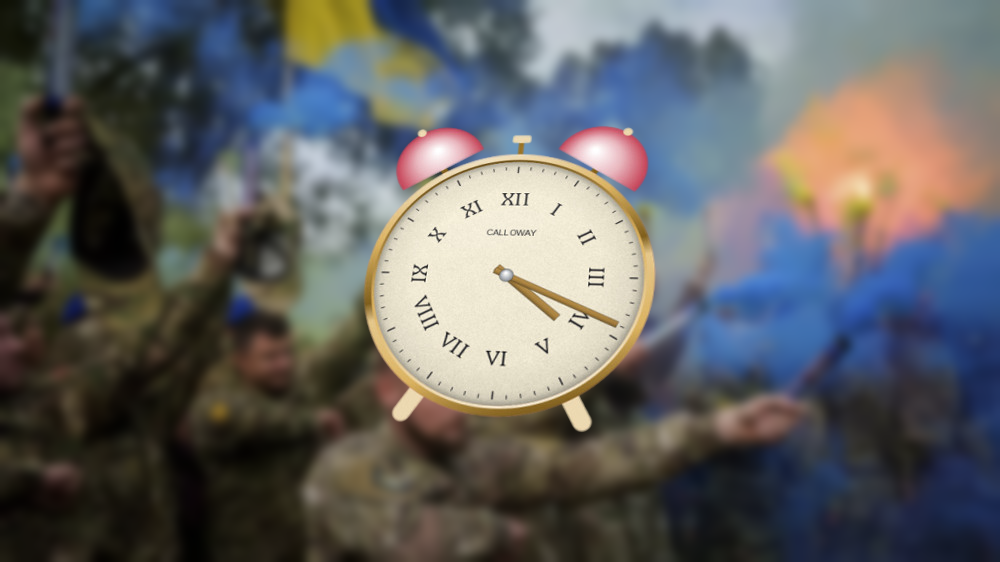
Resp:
**4:19**
